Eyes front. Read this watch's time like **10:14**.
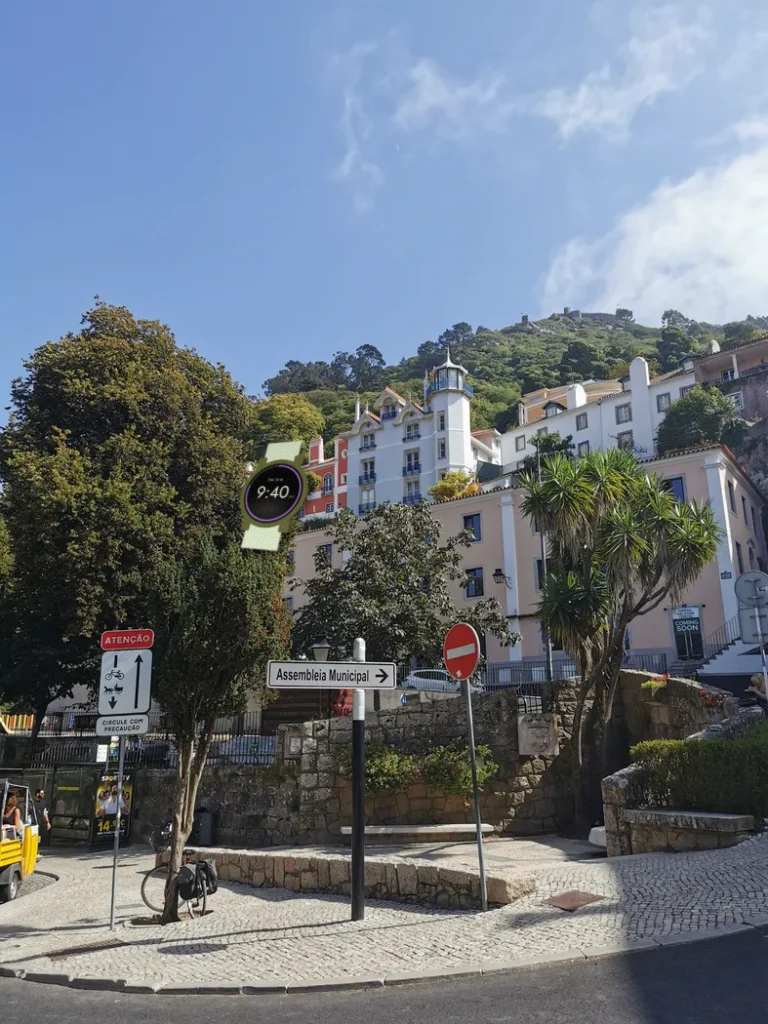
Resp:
**9:40**
